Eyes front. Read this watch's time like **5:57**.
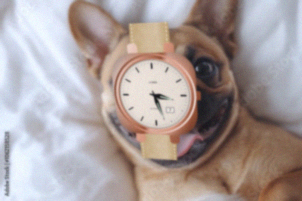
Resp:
**3:27**
